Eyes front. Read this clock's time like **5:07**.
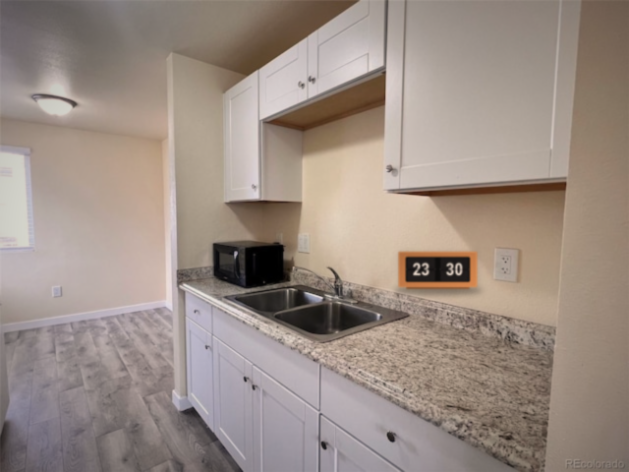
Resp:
**23:30**
